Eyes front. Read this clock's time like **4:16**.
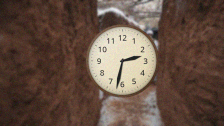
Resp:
**2:32**
